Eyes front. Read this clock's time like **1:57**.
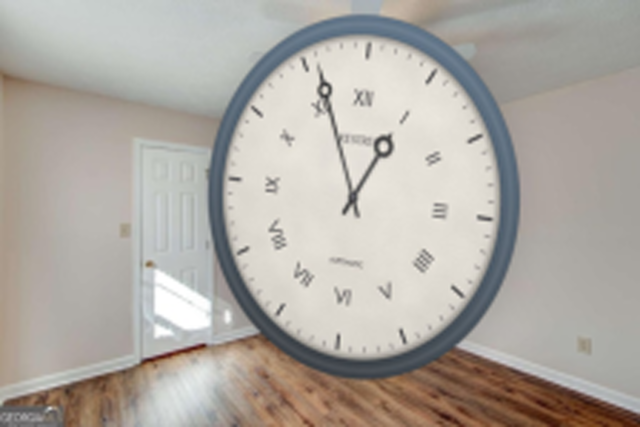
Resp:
**12:56**
